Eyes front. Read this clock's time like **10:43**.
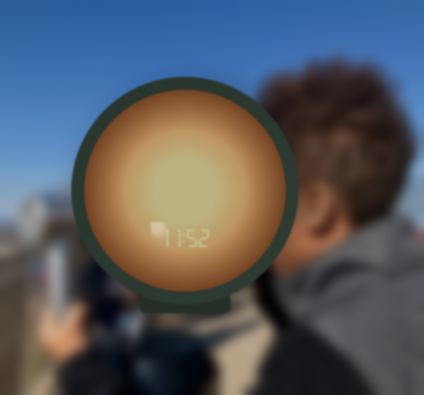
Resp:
**11:52**
